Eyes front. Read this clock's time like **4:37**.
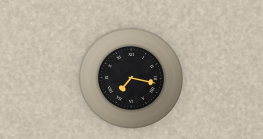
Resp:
**7:17**
